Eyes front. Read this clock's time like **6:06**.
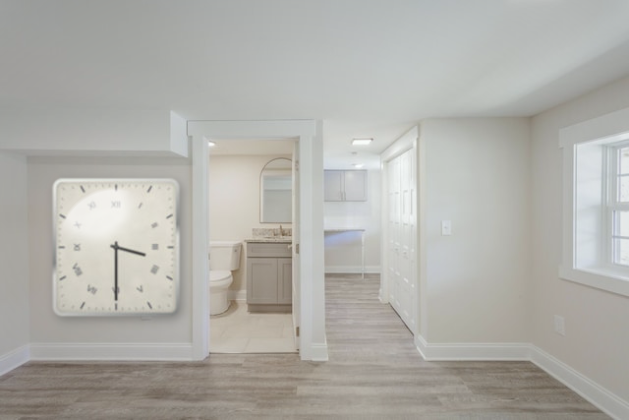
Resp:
**3:30**
